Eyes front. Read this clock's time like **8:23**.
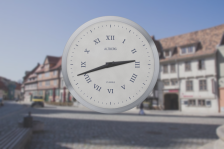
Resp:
**2:42**
